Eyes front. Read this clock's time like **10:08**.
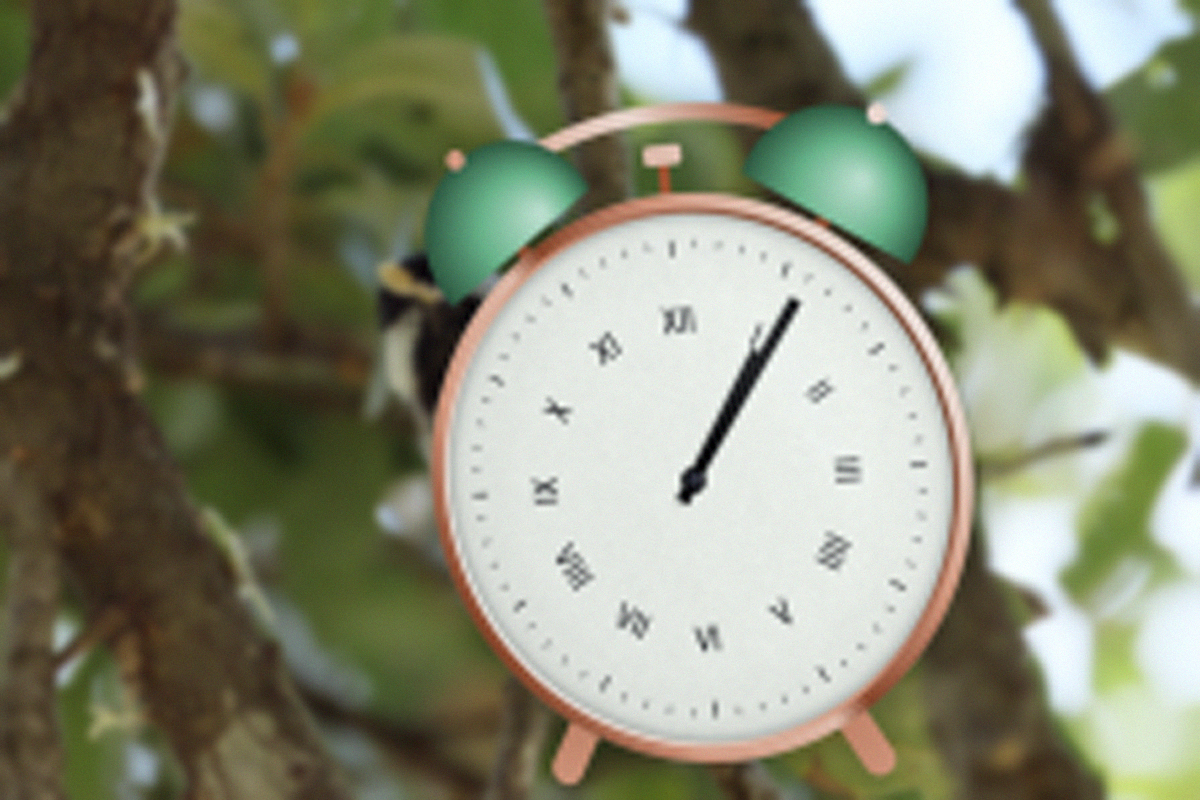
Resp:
**1:06**
